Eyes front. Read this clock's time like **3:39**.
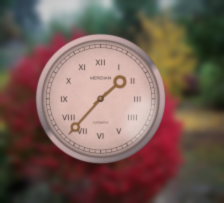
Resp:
**1:37**
